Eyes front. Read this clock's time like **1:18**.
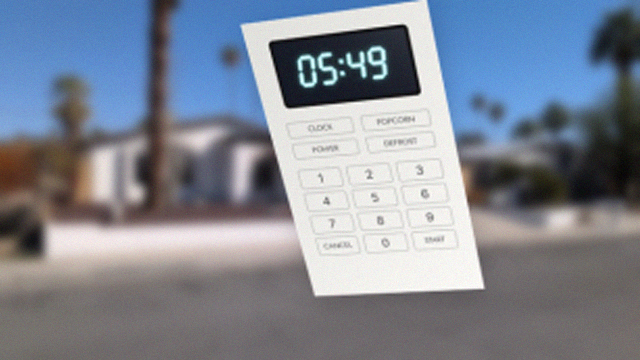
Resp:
**5:49**
